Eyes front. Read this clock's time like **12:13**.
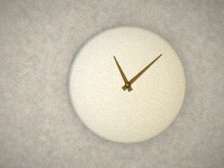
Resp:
**11:08**
